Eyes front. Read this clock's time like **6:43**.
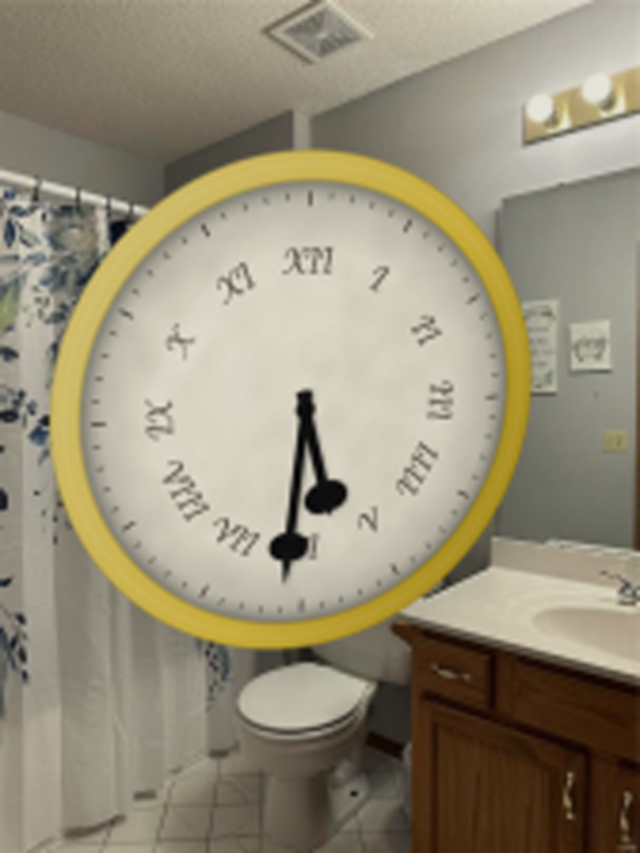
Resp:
**5:31**
